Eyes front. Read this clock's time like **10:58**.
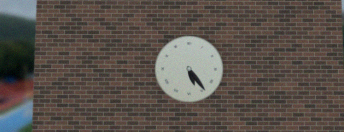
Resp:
**5:24**
